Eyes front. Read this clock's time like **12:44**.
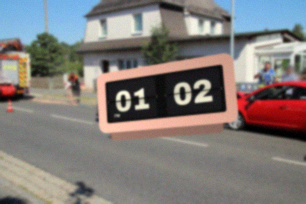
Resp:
**1:02**
